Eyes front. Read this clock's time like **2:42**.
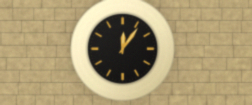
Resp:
**12:06**
